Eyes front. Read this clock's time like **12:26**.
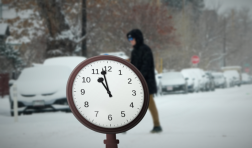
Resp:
**10:58**
